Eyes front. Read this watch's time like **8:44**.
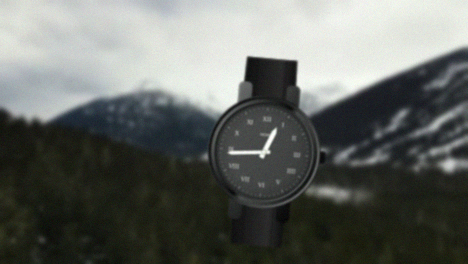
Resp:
**12:44**
